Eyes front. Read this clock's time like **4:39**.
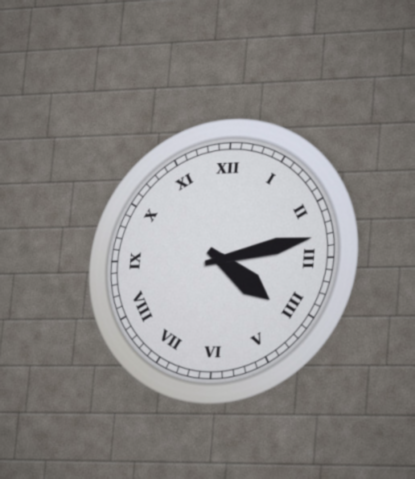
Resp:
**4:13**
